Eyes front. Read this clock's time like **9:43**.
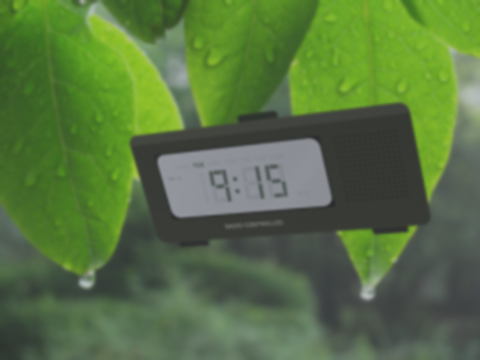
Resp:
**9:15**
